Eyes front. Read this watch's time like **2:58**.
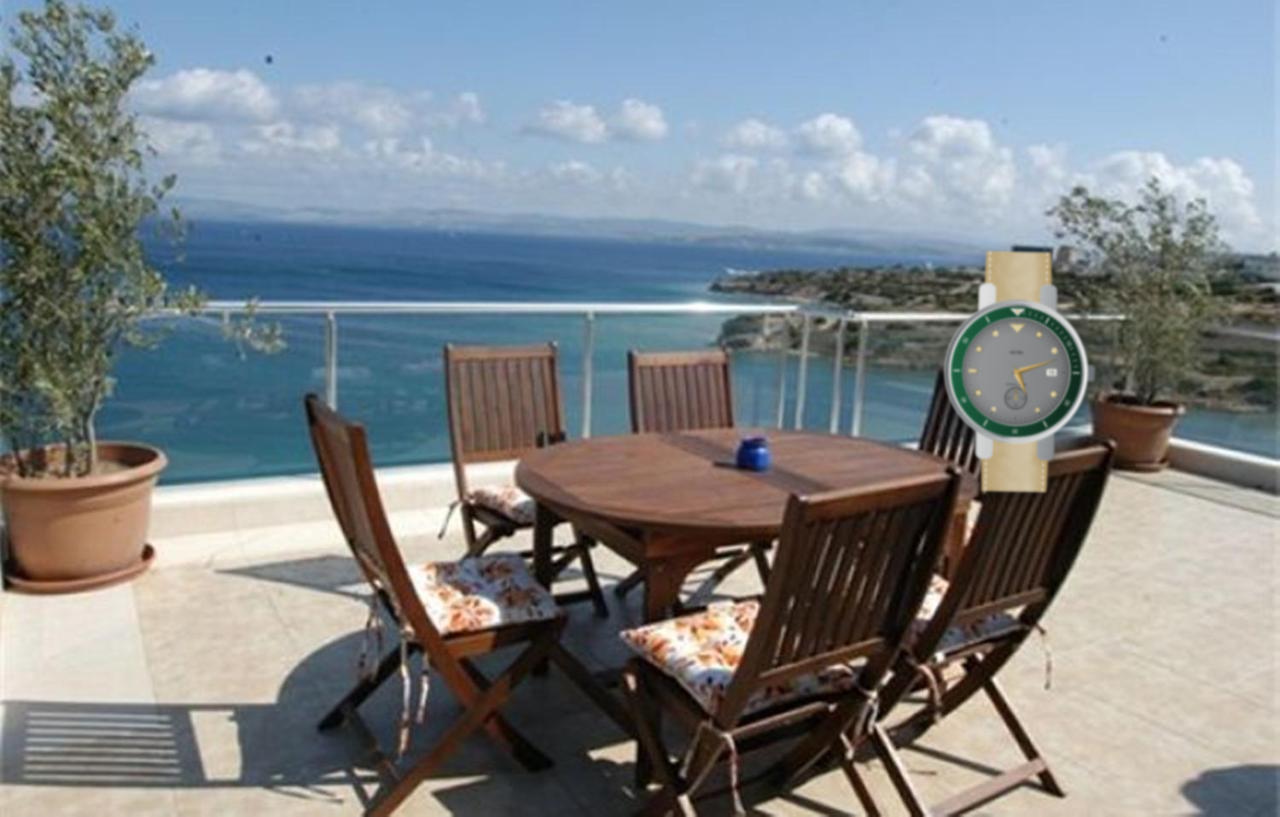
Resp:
**5:12**
